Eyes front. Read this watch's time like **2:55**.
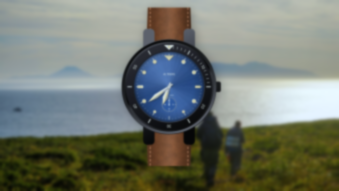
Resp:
**6:39**
